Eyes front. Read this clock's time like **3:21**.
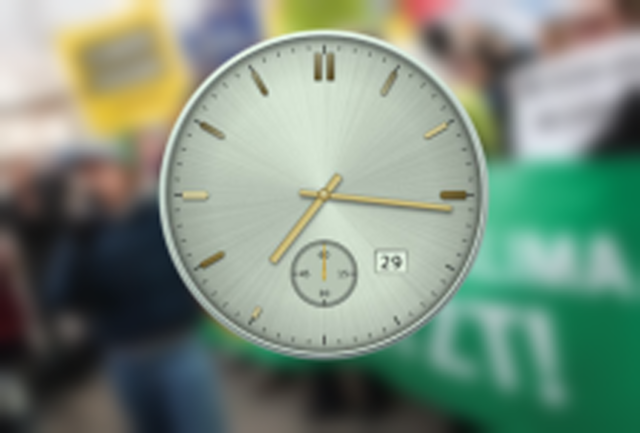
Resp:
**7:16**
